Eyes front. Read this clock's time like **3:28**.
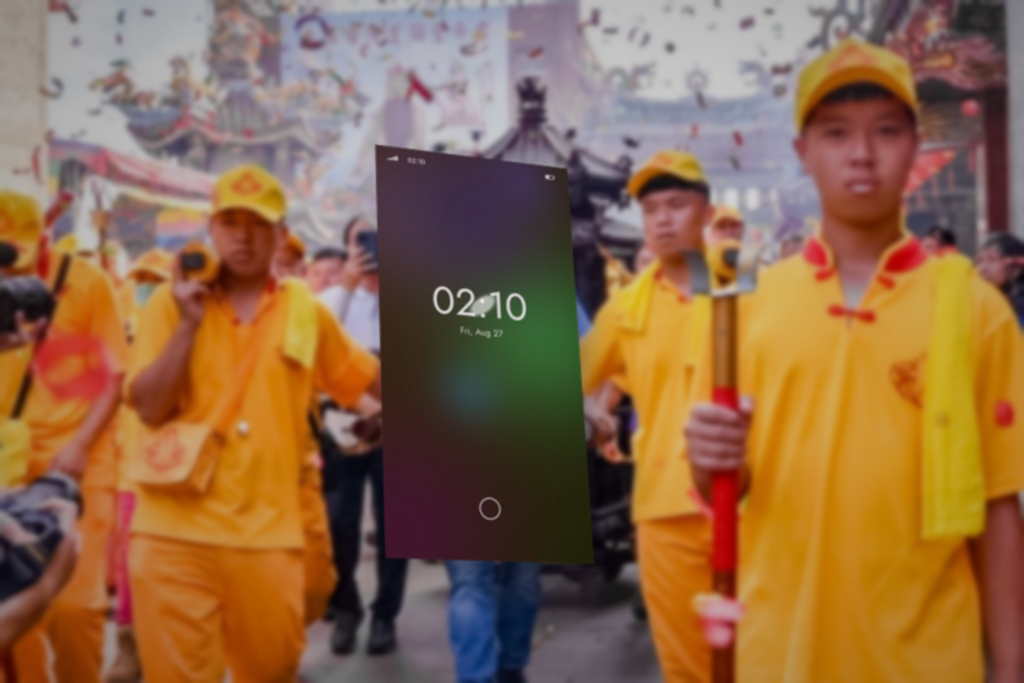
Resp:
**2:10**
